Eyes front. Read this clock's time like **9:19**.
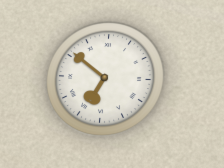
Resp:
**6:51**
